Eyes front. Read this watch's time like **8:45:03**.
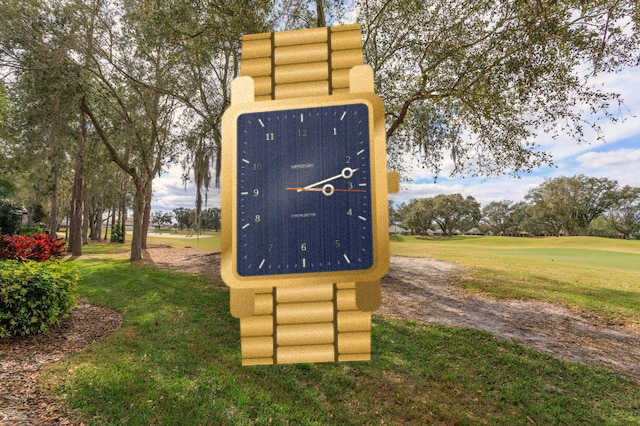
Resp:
**3:12:16**
